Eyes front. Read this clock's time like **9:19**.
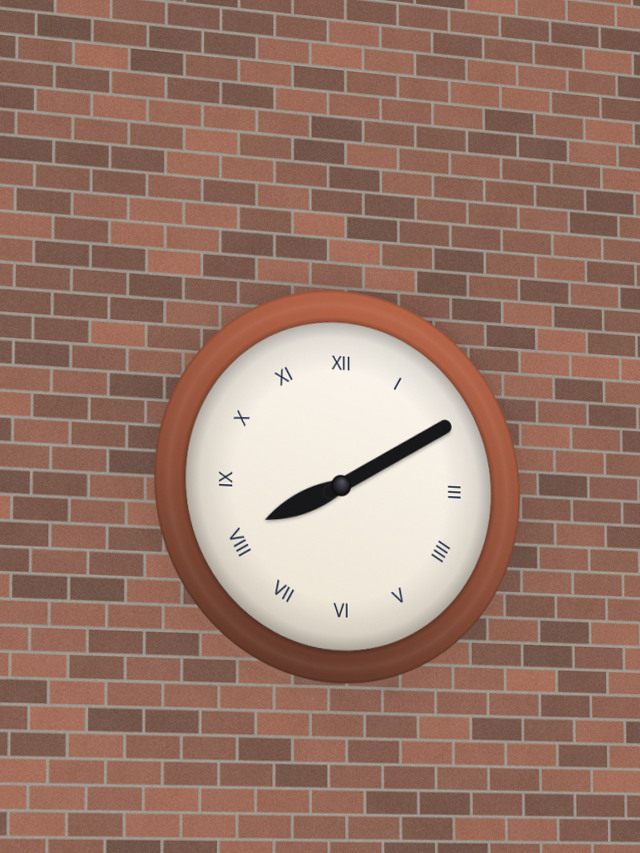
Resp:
**8:10**
